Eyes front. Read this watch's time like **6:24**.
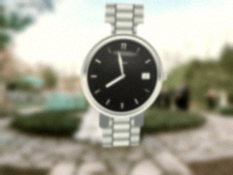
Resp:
**7:58**
